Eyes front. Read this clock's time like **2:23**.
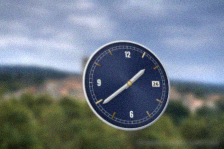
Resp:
**1:39**
